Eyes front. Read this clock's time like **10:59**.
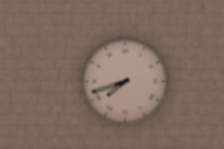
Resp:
**7:42**
